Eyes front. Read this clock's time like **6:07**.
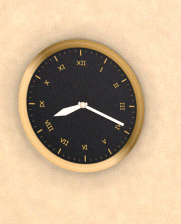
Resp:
**8:19**
